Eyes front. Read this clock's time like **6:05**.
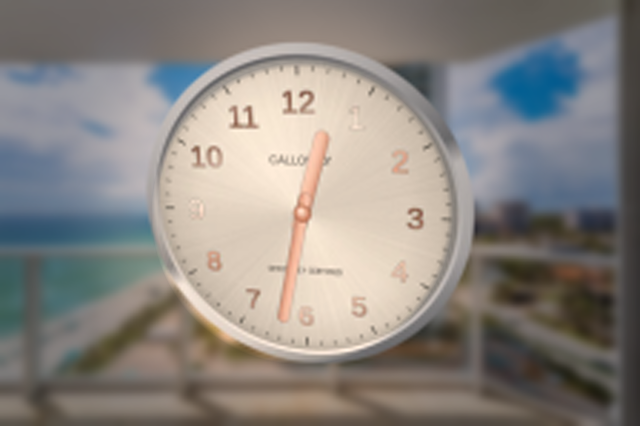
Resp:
**12:32**
